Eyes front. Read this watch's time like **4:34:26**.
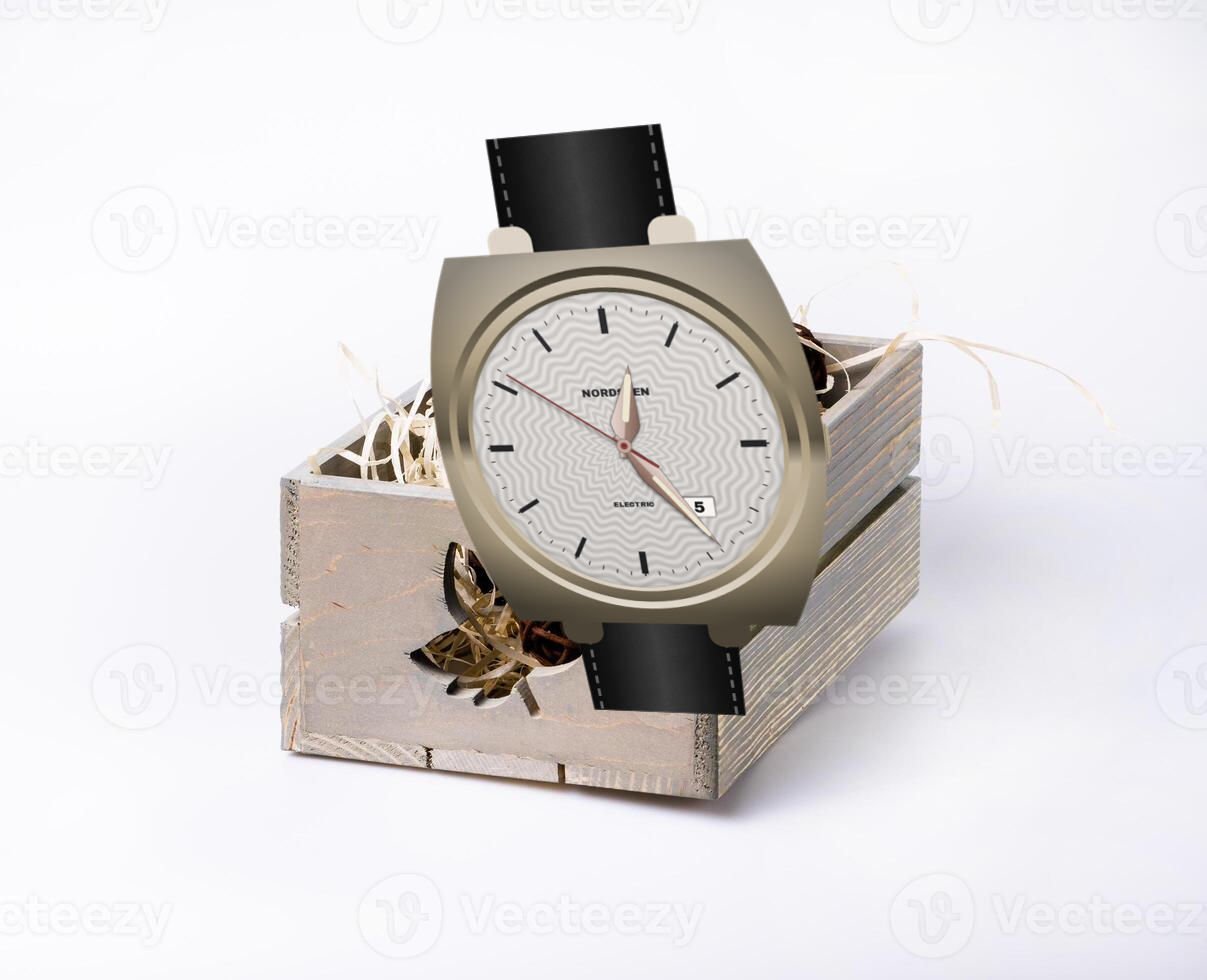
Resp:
**12:23:51**
